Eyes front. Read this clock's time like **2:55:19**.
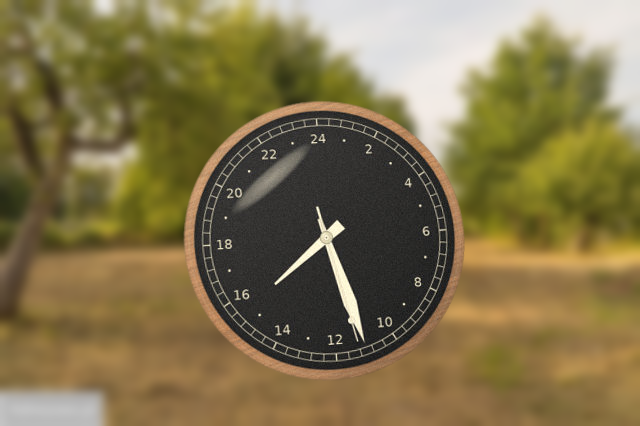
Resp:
**15:27:28**
